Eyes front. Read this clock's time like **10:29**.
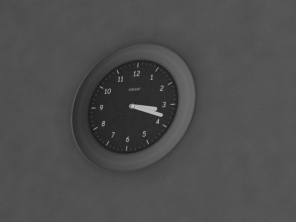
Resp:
**3:18**
